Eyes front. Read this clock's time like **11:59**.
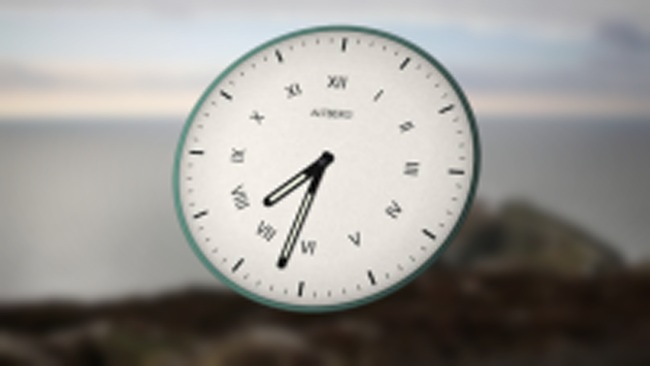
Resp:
**7:32**
